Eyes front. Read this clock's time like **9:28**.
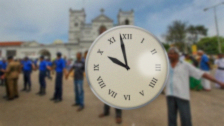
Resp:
**9:58**
